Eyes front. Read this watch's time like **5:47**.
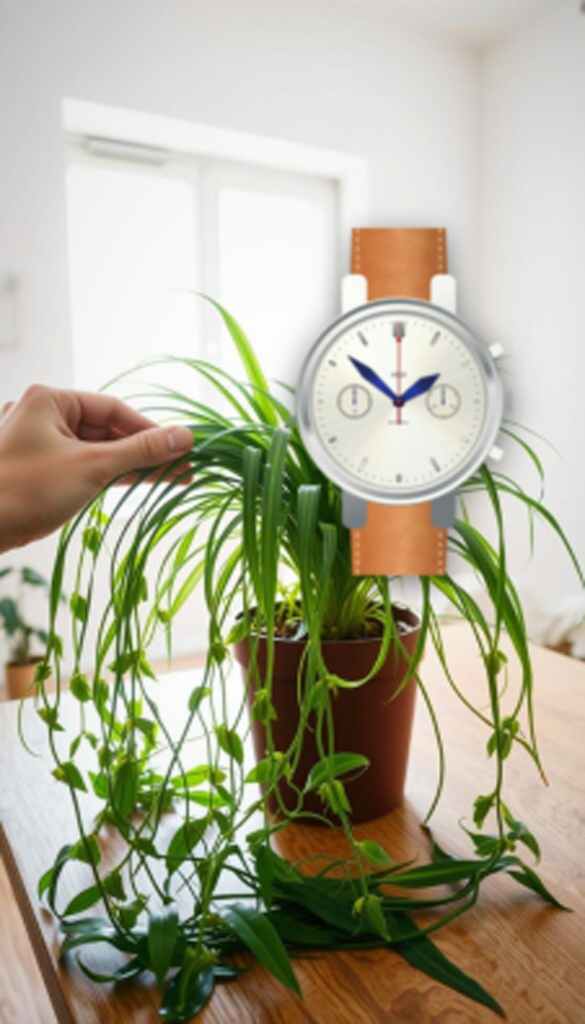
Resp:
**1:52**
